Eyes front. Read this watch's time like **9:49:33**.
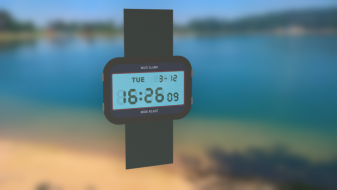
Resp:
**16:26:09**
